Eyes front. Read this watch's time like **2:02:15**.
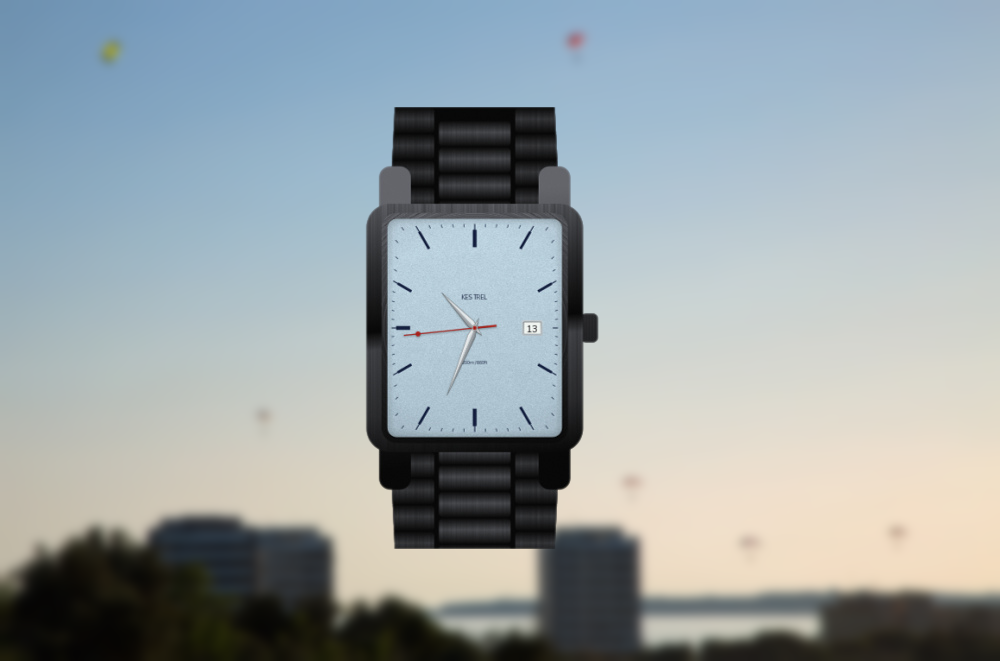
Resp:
**10:33:44**
